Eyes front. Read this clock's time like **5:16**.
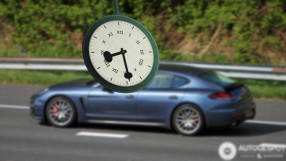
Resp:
**8:29**
